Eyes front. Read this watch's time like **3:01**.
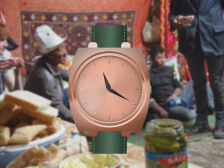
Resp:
**11:20**
